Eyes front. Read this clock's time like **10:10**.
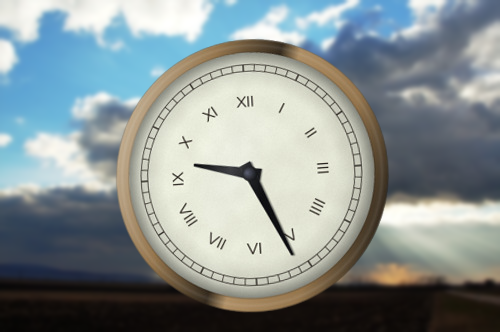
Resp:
**9:26**
